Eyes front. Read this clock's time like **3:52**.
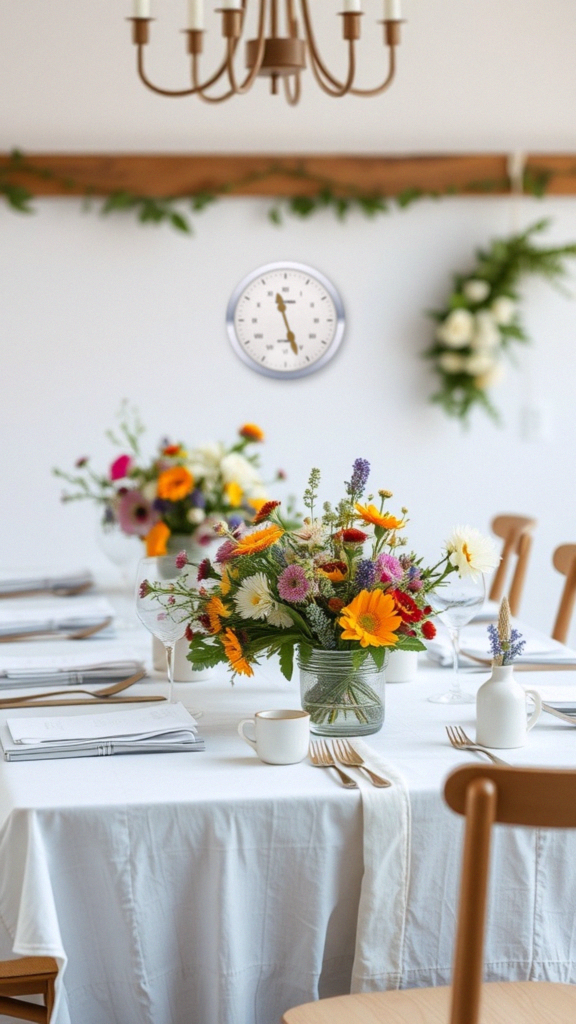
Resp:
**11:27**
